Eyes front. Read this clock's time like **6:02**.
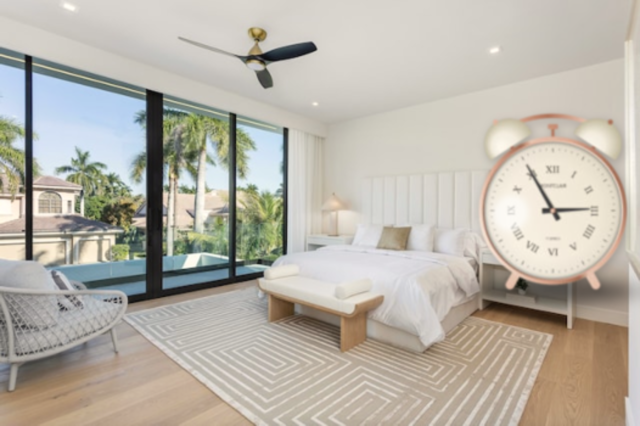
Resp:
**2:55**
